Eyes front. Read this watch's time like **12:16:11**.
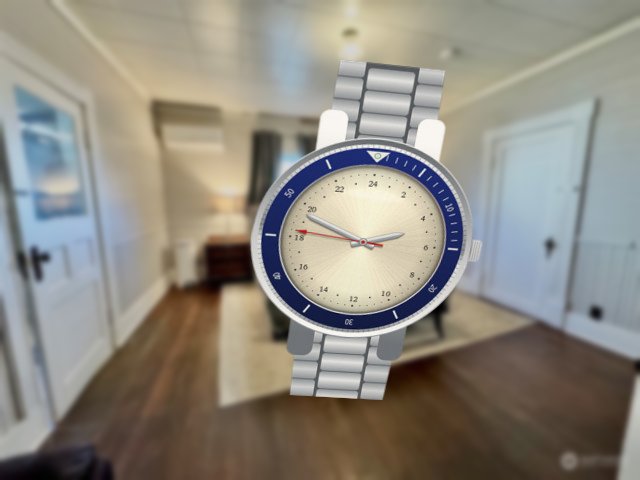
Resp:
**4:48:46**
